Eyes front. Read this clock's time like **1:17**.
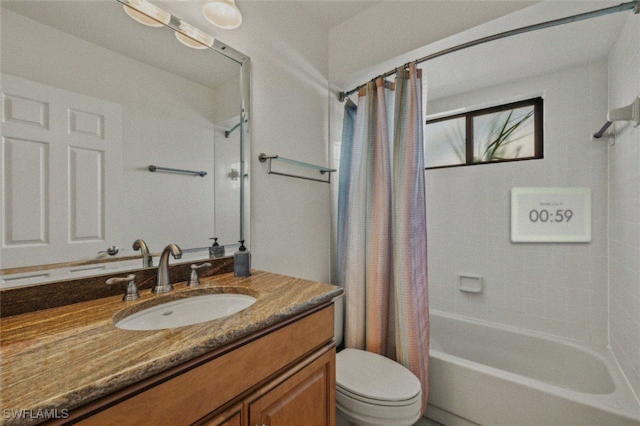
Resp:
**0:59**
